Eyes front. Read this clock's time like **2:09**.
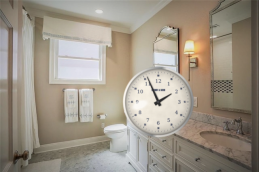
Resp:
**1:56**
